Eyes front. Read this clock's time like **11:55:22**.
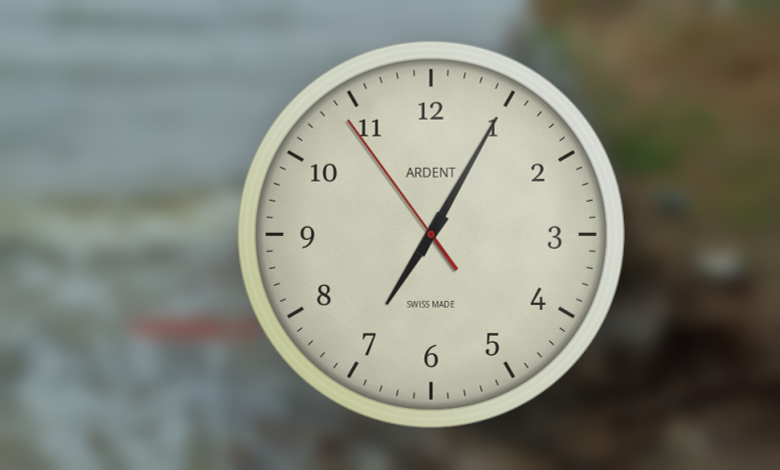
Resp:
**7:04:54**
